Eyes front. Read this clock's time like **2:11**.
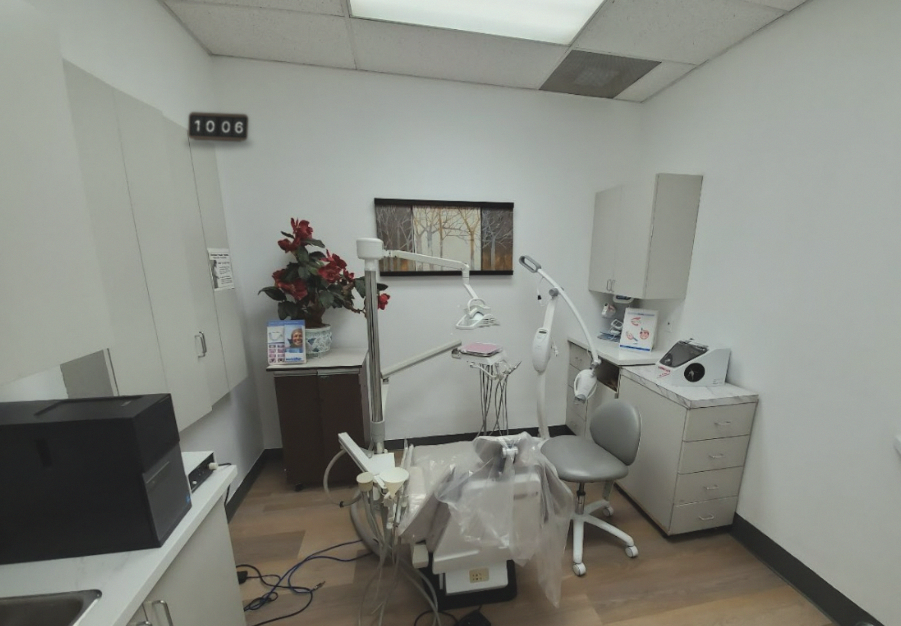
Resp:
**10:06**
